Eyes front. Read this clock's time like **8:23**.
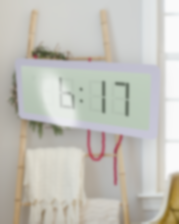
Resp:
**6:17**
